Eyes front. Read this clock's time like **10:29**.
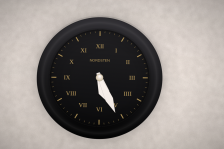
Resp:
**5:26**
